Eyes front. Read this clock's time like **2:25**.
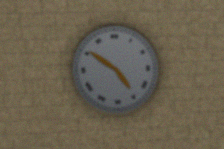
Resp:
**4:51**
